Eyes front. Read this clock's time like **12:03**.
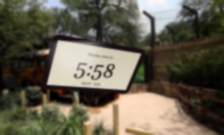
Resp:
**5:58**
